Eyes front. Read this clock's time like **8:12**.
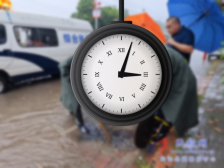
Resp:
**3:03**
